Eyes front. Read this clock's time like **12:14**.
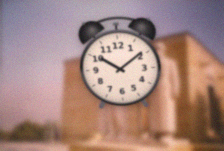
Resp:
**10:09**
